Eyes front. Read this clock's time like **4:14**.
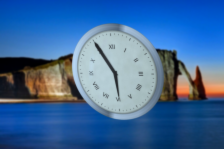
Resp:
**5:55**
